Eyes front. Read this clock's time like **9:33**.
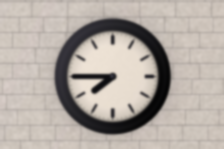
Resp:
**7:45**
